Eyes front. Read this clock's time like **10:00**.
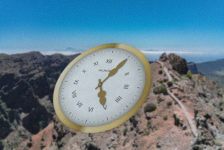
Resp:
**5:05**
